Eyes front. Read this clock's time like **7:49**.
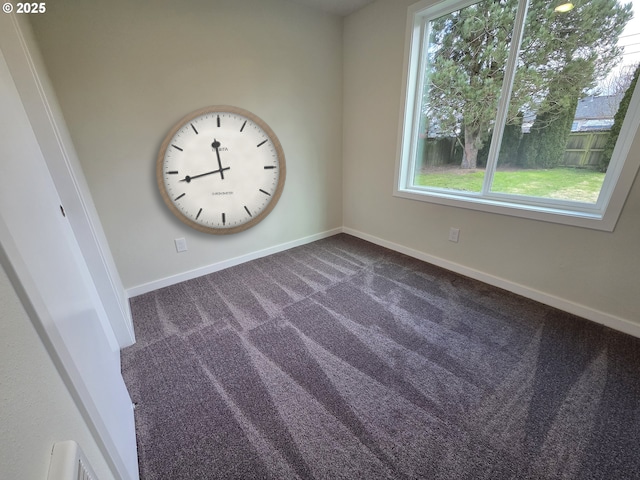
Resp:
**11:43**
